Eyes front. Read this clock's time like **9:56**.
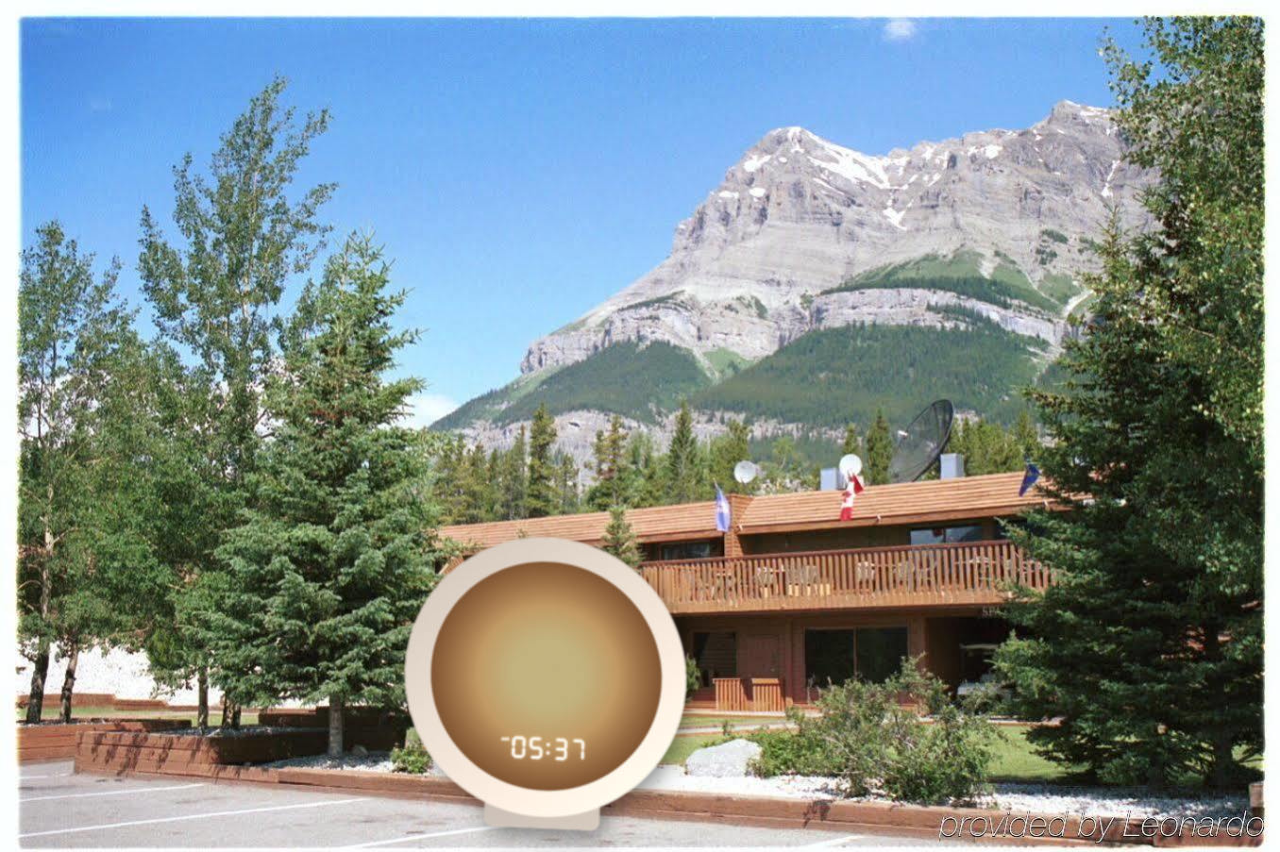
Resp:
**5:37**
